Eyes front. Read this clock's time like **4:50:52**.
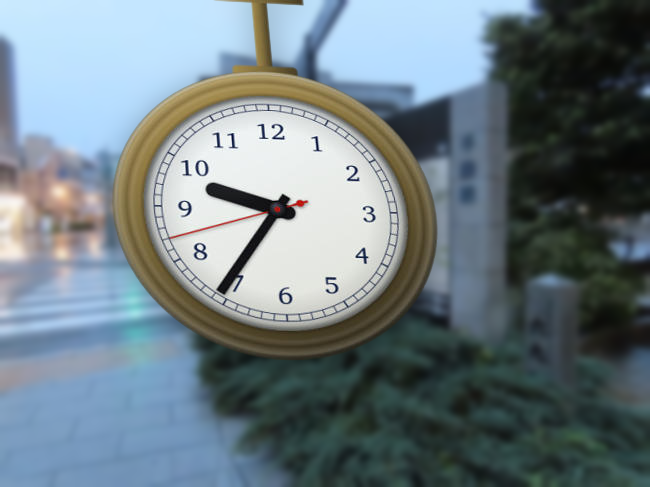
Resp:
**9:35:42**
